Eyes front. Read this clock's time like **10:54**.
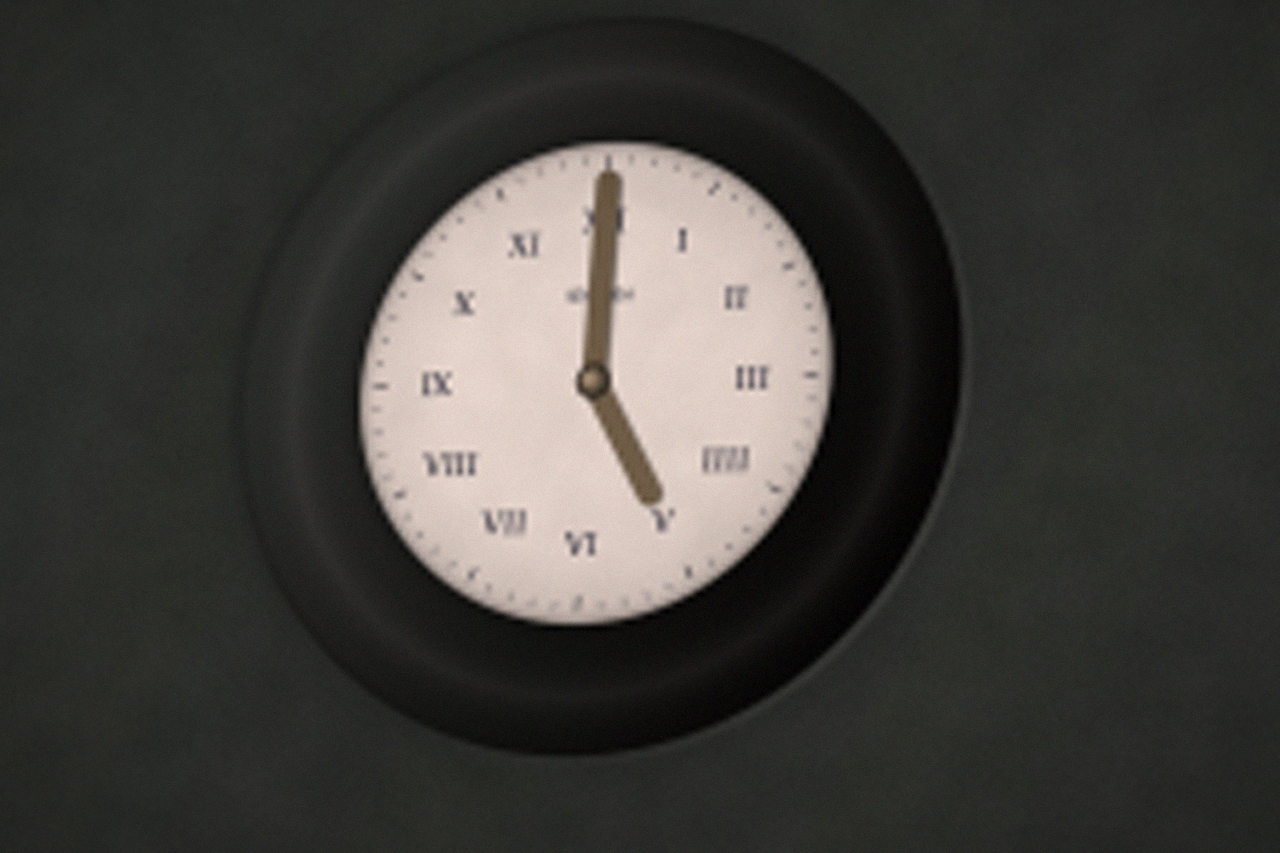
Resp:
**5:00**
